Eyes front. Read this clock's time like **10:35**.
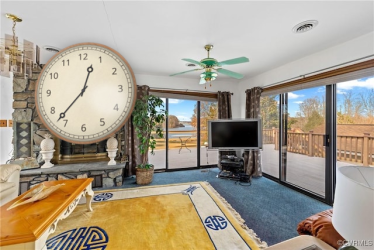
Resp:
**12:37**
